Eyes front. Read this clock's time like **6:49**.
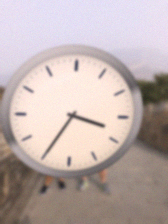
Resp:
**3:35**
